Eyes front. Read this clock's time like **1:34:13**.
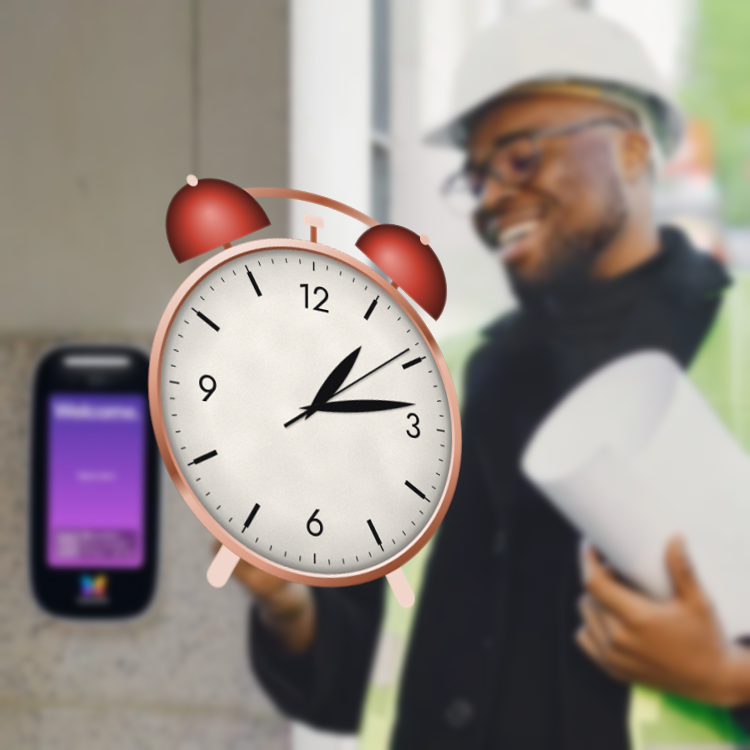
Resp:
**1:13:09**
